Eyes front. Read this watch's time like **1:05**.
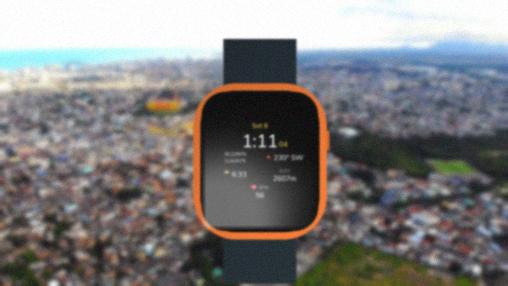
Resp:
**1:11**
